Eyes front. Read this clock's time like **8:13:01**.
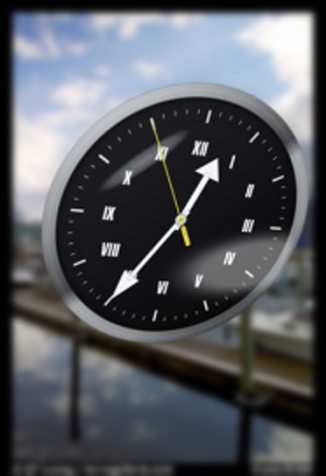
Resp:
**12:34:55**
